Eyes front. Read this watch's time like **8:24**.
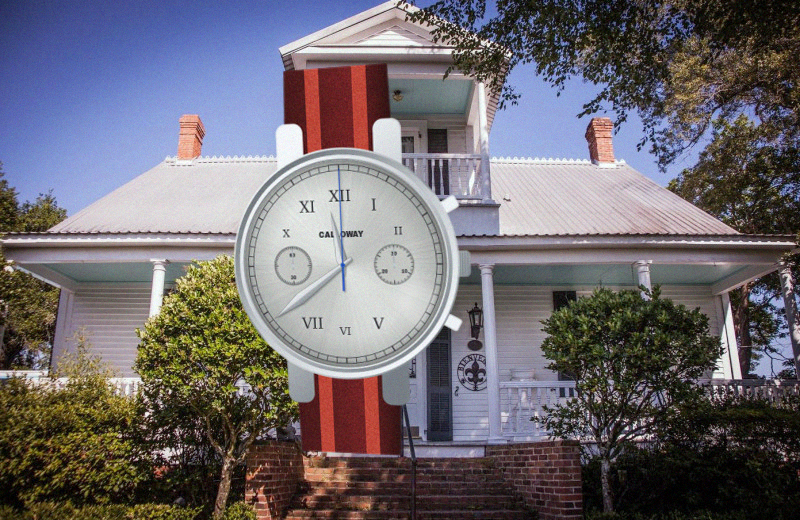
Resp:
**11:39**
